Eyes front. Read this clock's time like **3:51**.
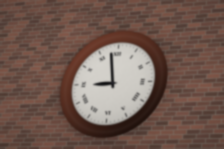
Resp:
**8:58**
